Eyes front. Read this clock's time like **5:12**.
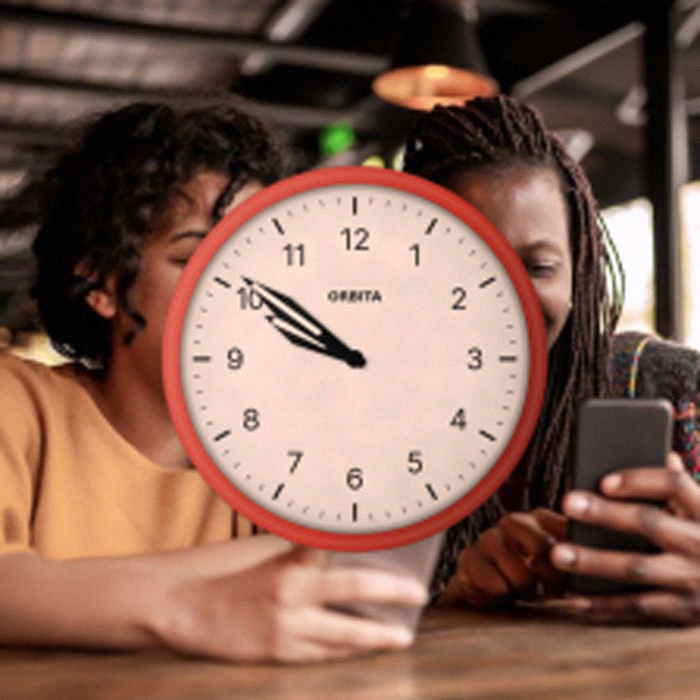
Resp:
**9:51**
